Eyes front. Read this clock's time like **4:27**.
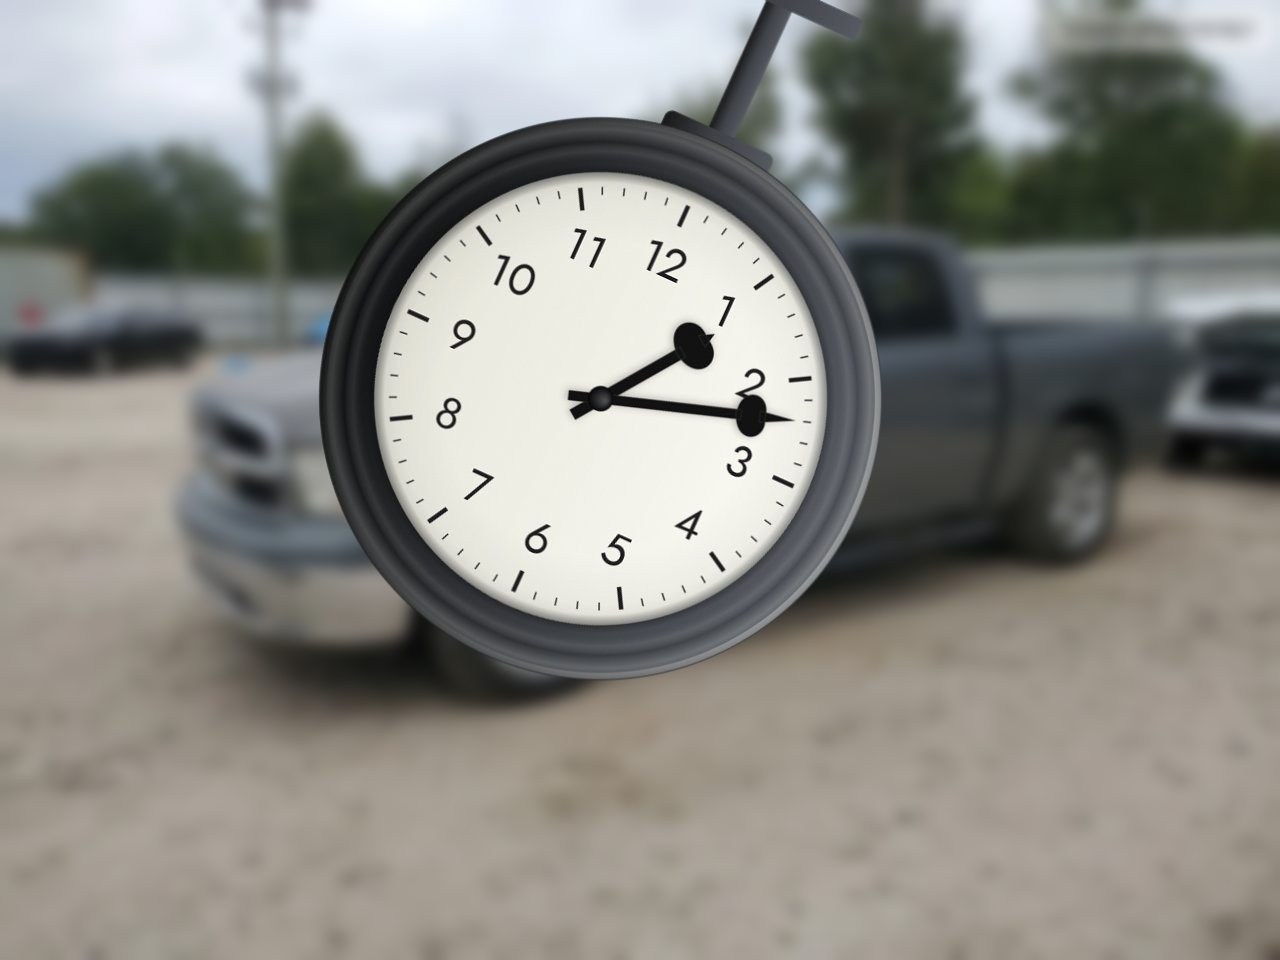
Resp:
**1:12**
